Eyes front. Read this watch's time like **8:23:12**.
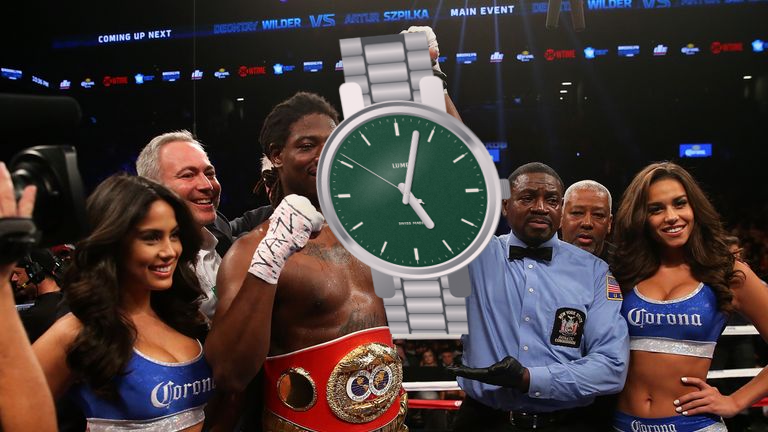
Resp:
**5:02:51**
